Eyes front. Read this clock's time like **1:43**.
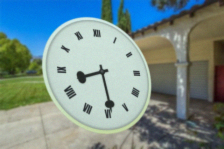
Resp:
**8:29**
